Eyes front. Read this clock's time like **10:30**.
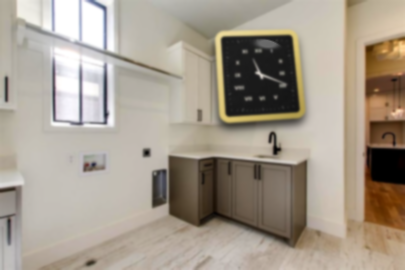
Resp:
**11:19**
